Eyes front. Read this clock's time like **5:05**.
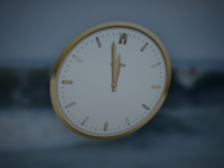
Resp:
**11:58**
